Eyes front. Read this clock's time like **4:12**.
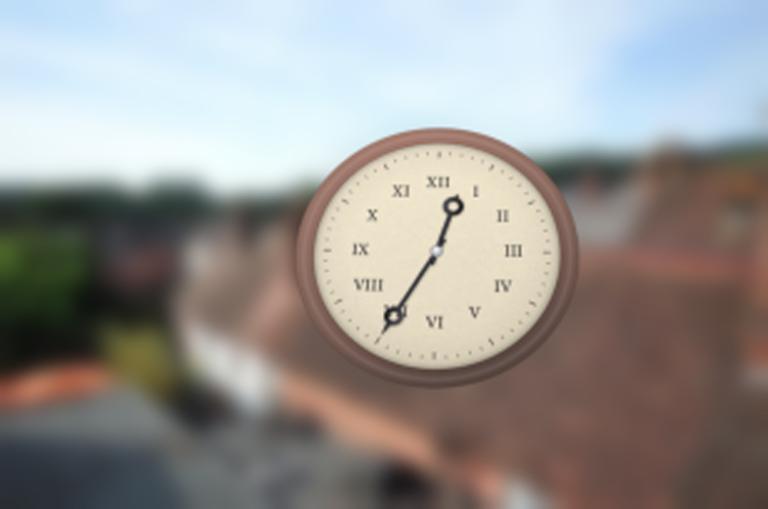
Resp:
**12:35**
